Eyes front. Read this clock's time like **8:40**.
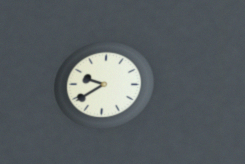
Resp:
**9:39**
